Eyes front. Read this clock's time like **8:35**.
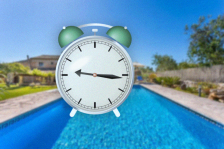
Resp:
**9:16**
